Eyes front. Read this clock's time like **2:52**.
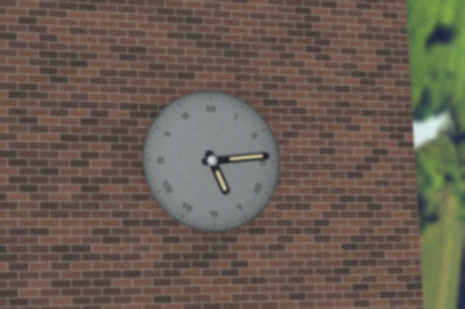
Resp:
**5:14**
